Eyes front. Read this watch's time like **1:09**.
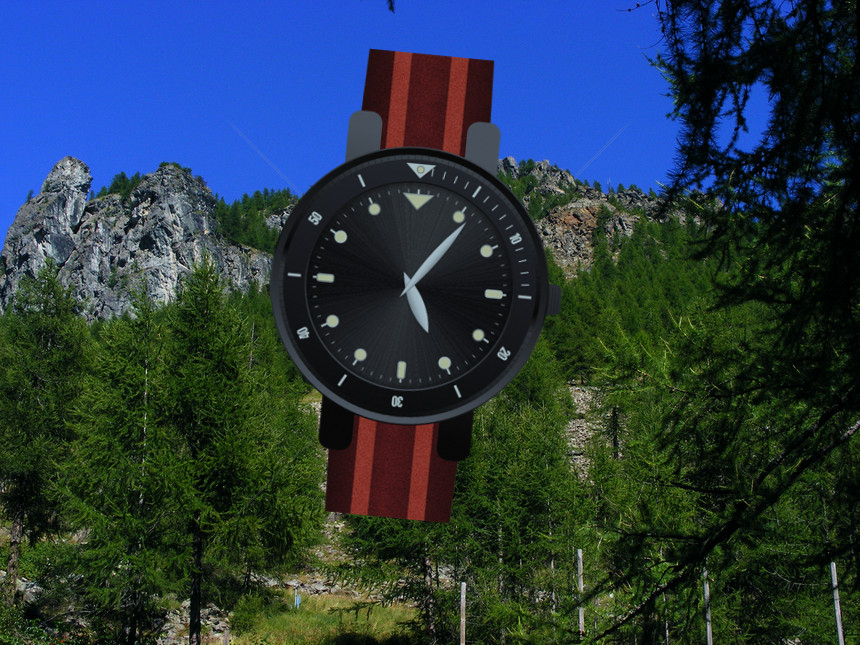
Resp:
**5:06**
